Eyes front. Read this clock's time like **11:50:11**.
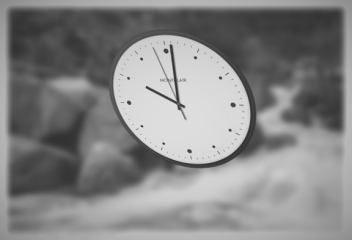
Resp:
**10:00:58**
